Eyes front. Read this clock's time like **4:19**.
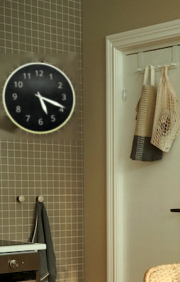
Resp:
**5:19**
